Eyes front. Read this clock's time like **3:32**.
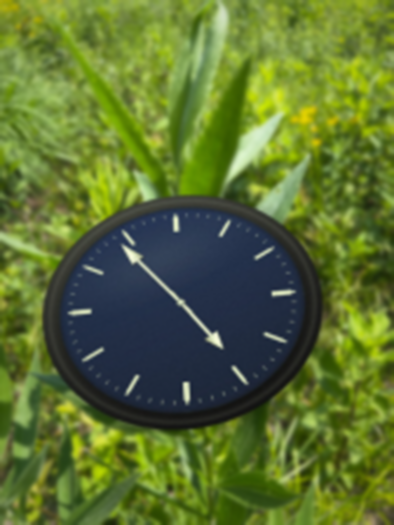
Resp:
**4:54**
